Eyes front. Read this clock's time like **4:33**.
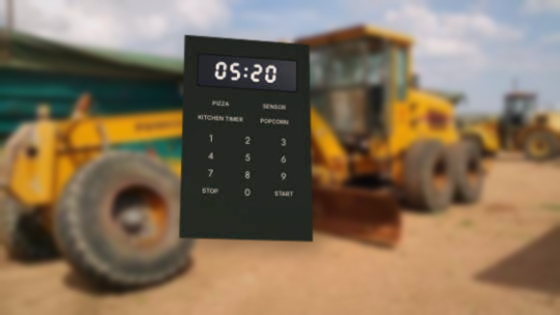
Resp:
**5:20**
